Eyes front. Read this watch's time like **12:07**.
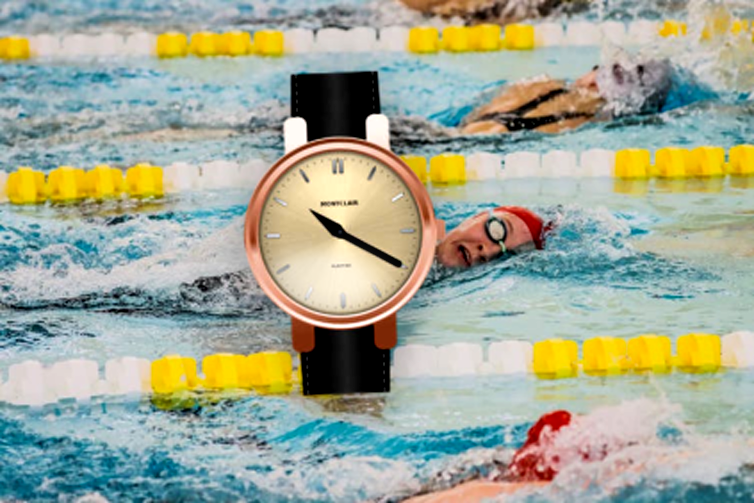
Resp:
**10:20**
